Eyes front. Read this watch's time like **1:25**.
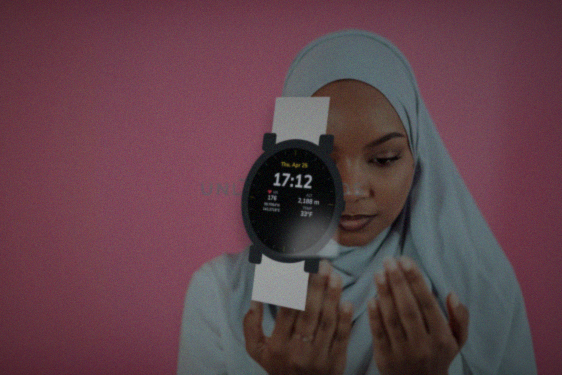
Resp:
**17:12**
